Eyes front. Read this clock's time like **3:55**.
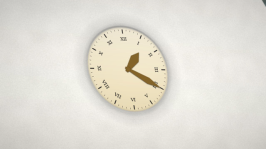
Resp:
**1:20**
